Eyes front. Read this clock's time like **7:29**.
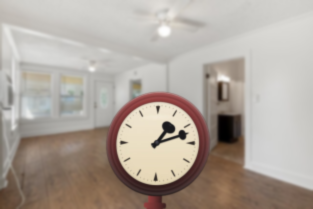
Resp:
**1:12**
